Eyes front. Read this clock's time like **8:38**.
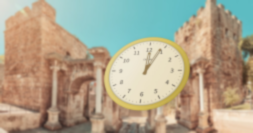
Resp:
**12:04**
